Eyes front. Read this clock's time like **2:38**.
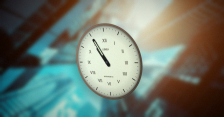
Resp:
**10:55**
